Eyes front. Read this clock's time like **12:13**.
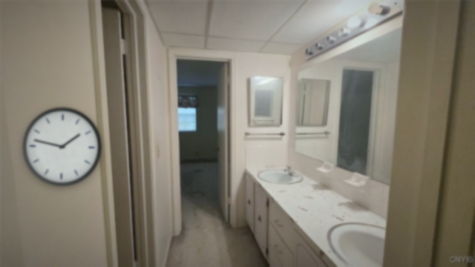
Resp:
**1:47**
